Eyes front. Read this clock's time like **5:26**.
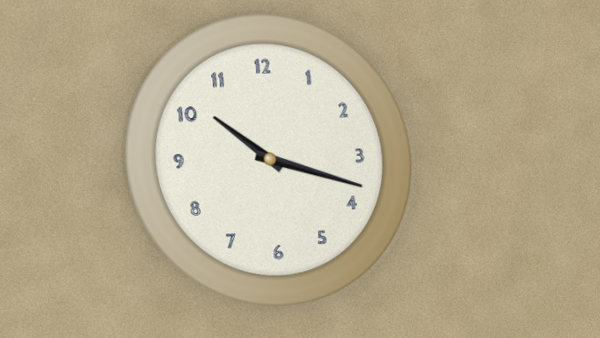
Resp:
**10:18**
